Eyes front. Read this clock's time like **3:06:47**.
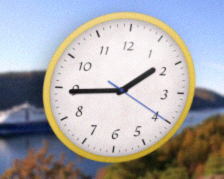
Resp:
**1:44:20**
